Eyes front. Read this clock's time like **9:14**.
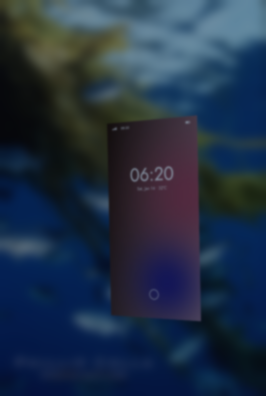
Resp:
**6:20**
